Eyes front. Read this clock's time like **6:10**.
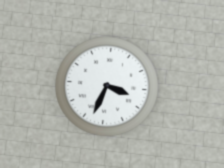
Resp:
**3:33**
